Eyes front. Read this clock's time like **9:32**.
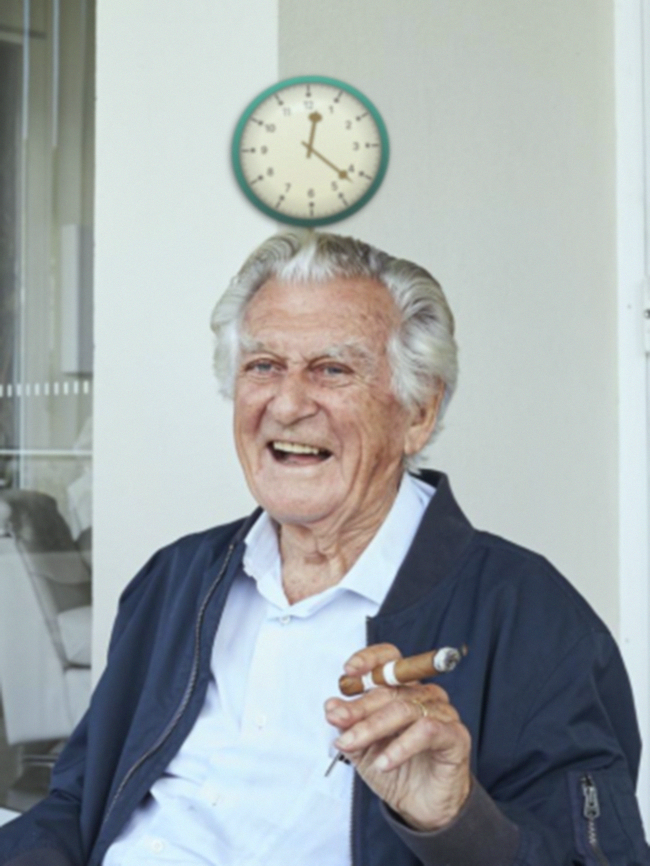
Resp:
**12:22**
